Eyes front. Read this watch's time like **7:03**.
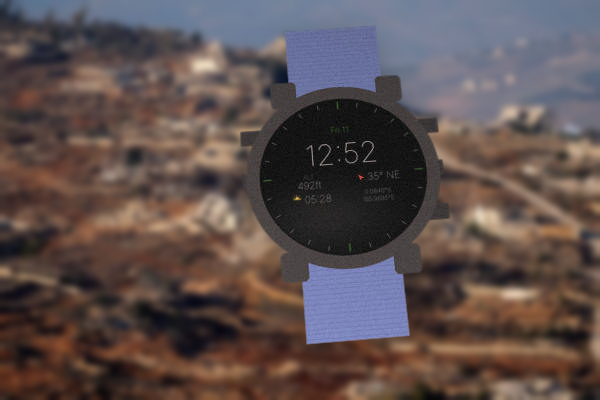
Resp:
**12:52**
